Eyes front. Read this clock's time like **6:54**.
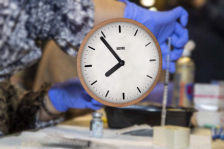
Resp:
**7:54**
